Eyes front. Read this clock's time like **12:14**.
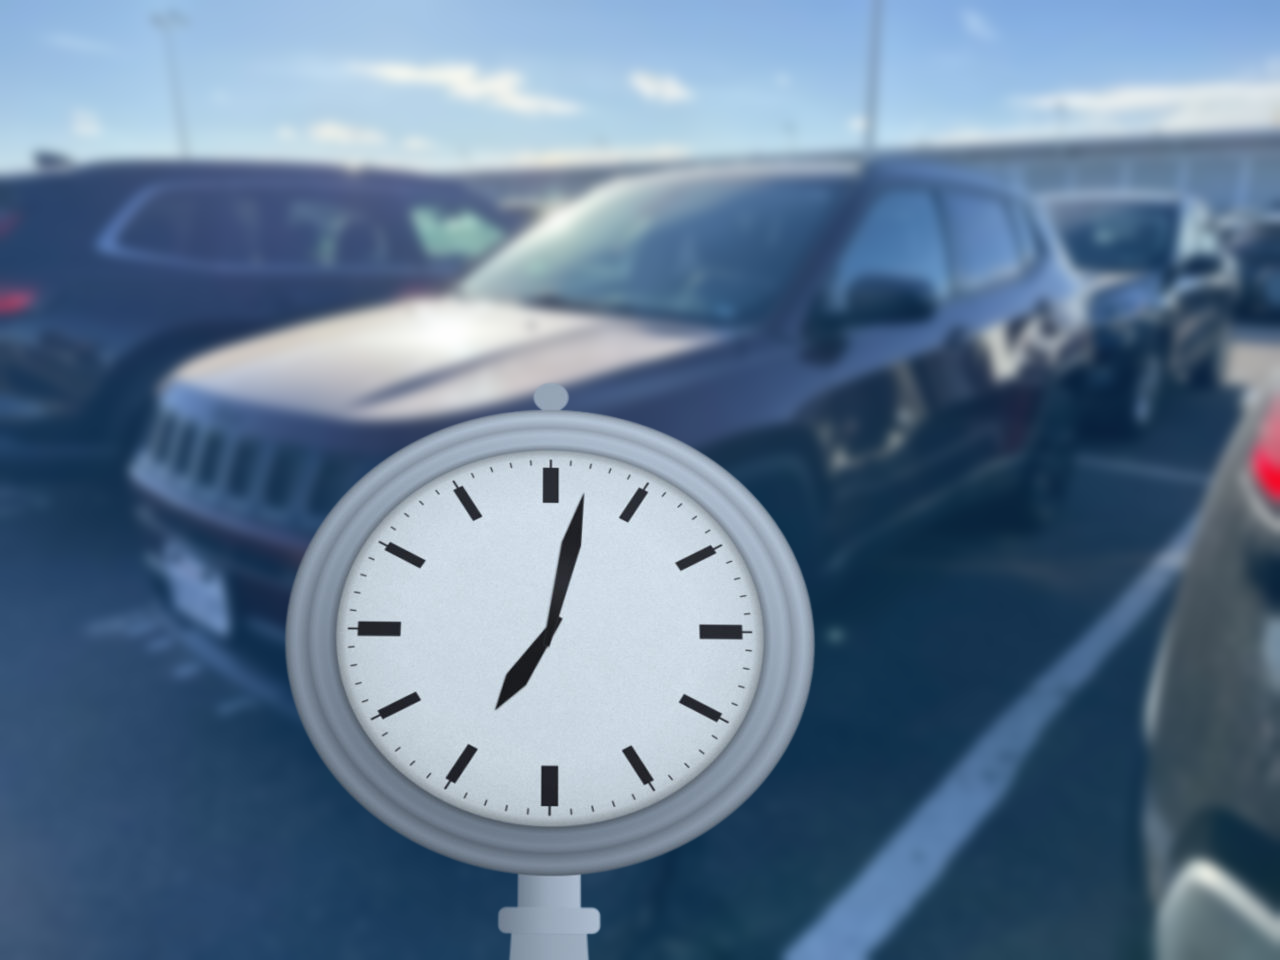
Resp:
**7:02**
